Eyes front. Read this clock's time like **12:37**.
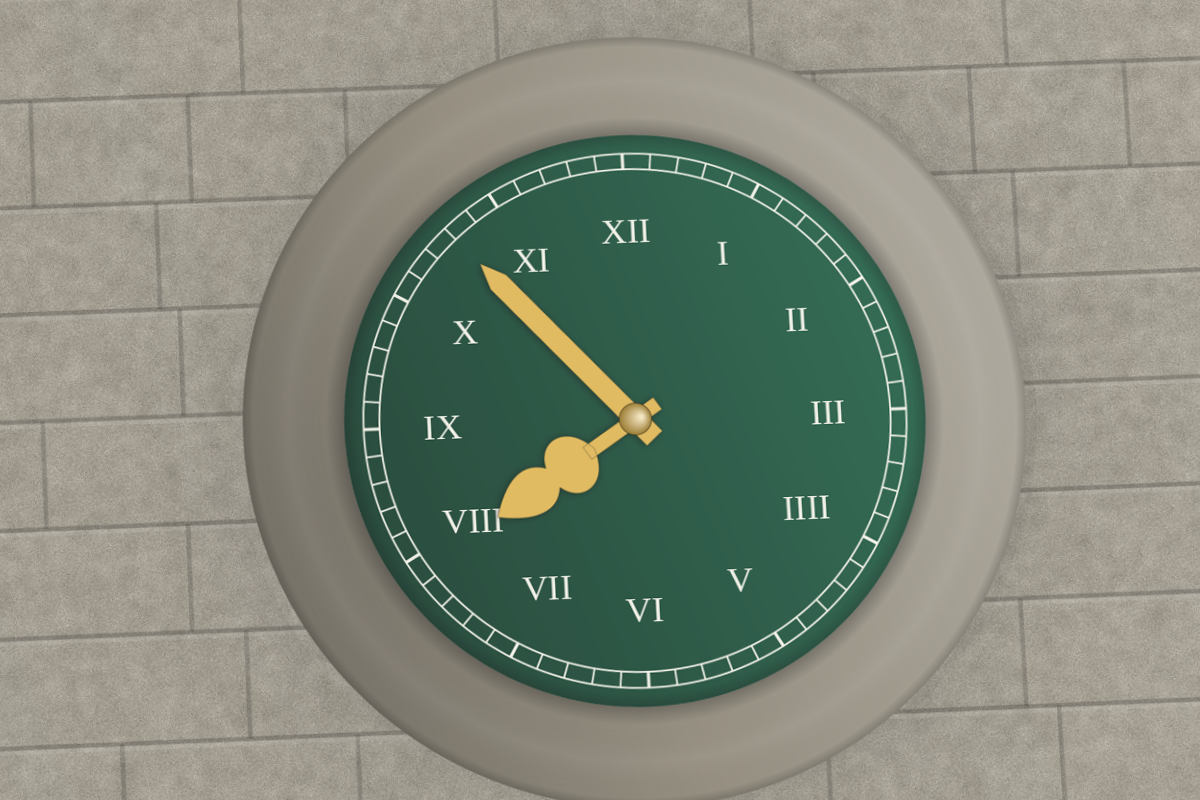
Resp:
**7:53**
